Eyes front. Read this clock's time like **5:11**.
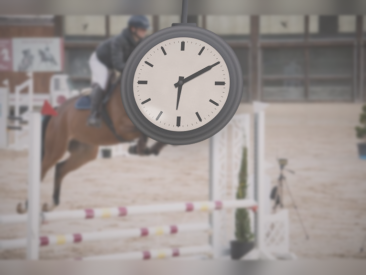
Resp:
**6:10**
